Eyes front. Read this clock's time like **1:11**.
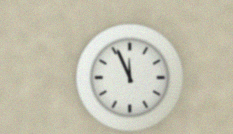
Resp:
**11:56**
